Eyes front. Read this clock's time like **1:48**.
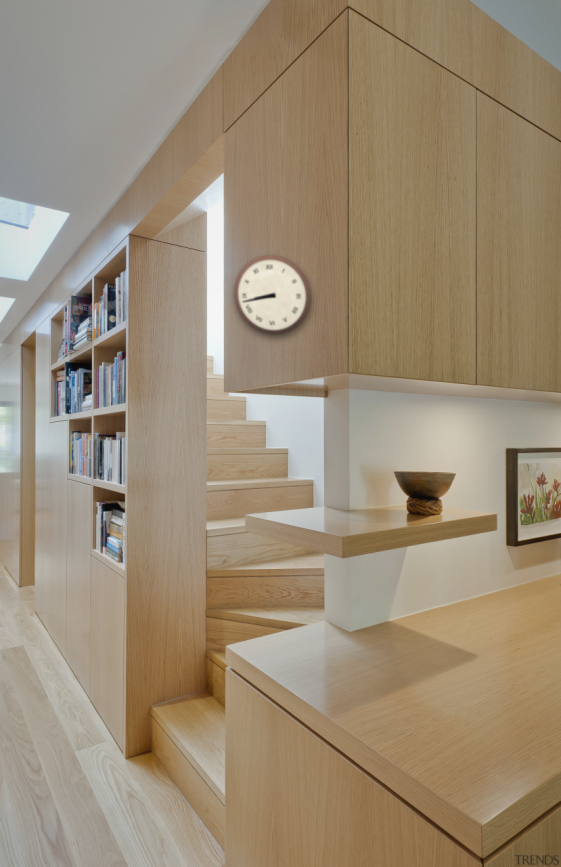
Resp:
**8:43**
